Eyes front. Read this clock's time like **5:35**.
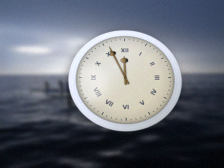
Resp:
**11:56**
